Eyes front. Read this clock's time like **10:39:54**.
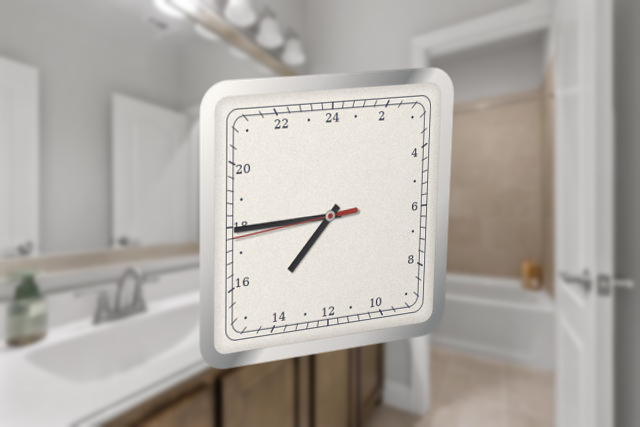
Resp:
**14:44:44**
